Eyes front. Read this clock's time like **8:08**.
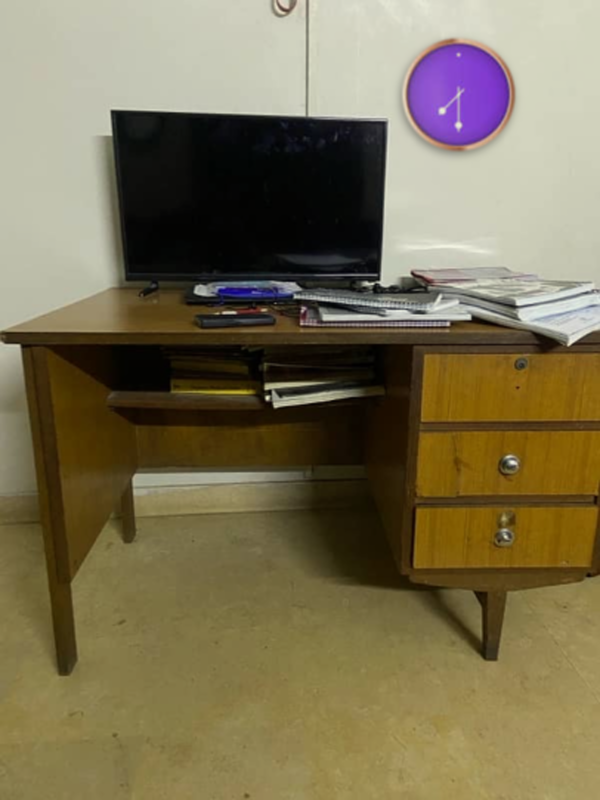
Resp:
**7:30**
